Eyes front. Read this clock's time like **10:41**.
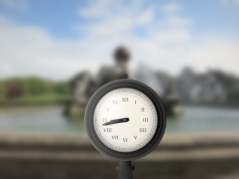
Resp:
**8:43**
